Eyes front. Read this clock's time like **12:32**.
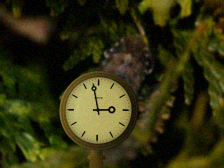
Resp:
**2:58**
